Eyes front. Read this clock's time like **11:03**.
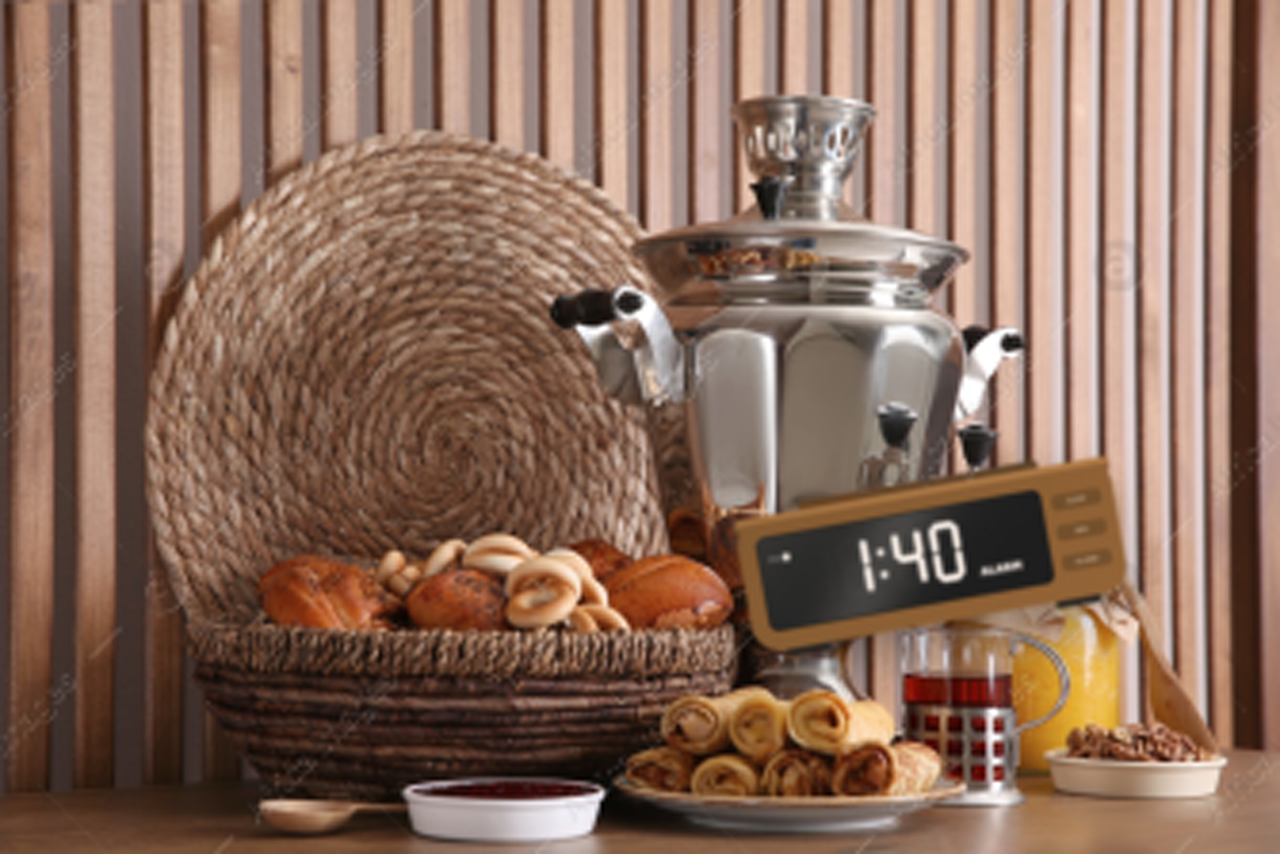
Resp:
**1:40**
